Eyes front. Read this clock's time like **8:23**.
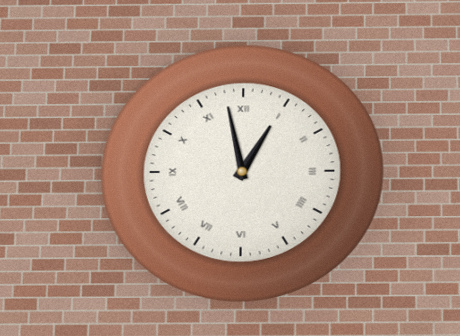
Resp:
**12:58**
